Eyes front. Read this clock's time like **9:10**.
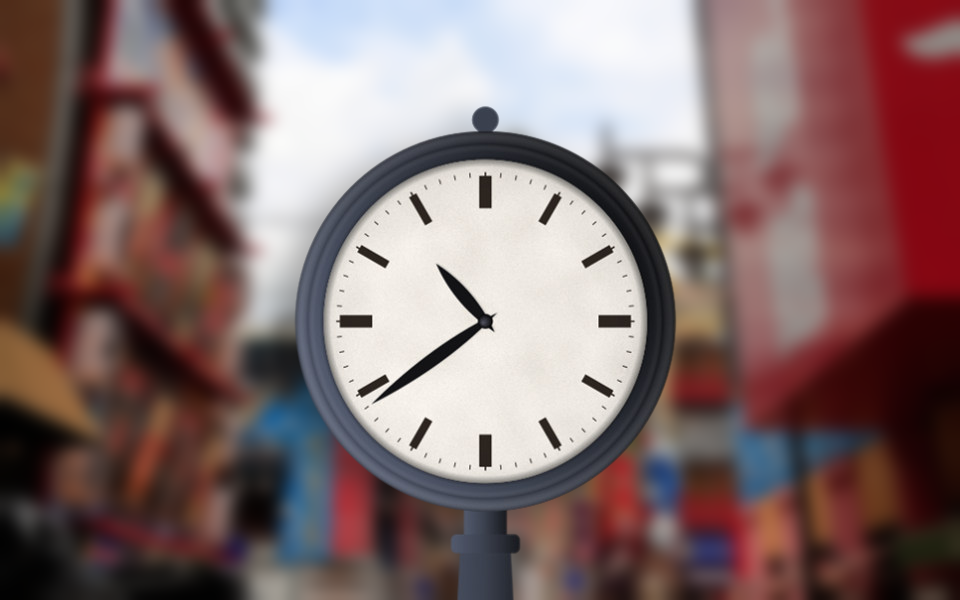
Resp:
**10:39**
